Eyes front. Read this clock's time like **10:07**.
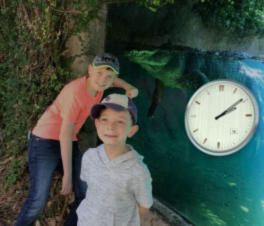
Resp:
**2:09**
